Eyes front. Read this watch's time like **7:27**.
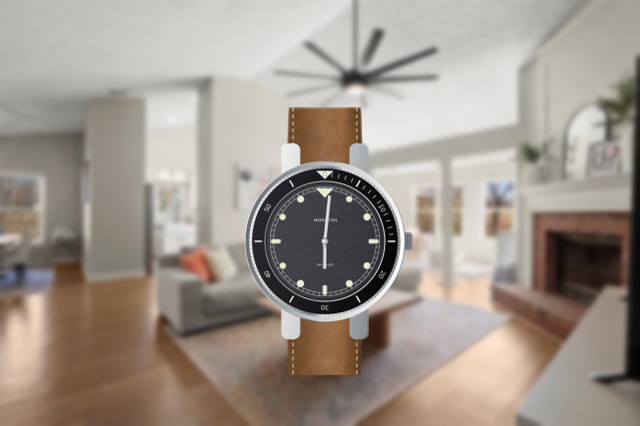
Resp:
**6:01**
